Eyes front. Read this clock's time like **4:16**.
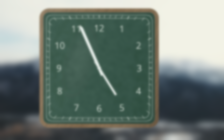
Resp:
**4:56**
